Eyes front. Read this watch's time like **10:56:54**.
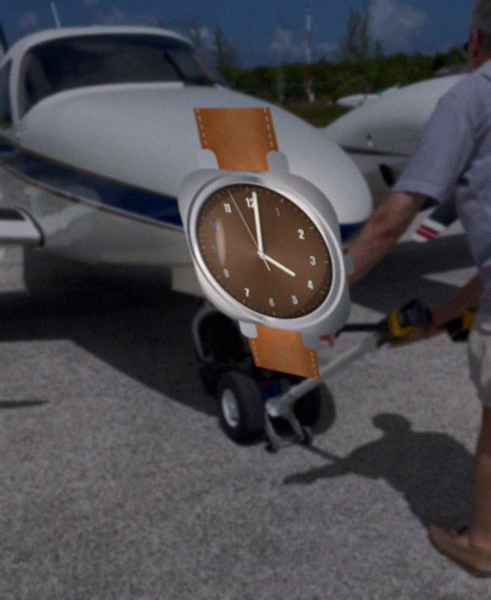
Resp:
**4:00:57**
